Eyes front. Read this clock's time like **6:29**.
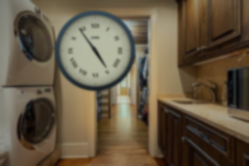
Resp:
**4:54**
